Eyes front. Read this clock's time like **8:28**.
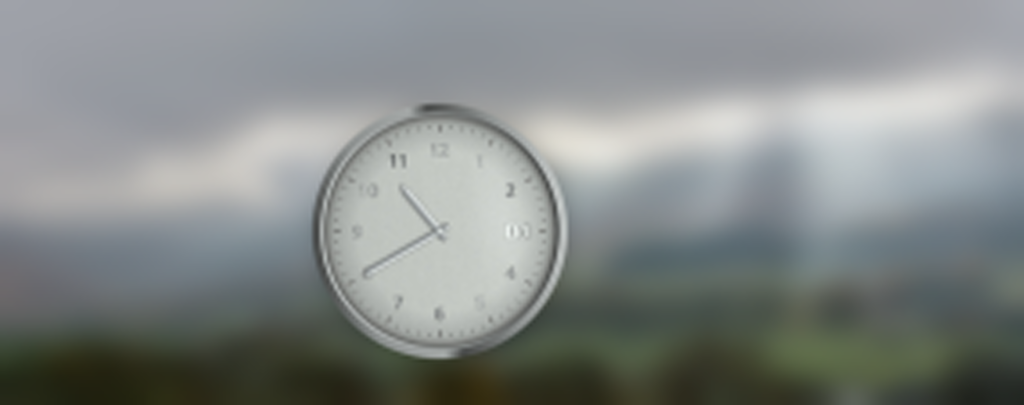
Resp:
**10:40**
